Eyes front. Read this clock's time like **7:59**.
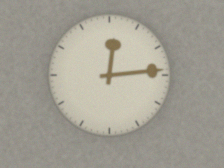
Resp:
**12:14**
